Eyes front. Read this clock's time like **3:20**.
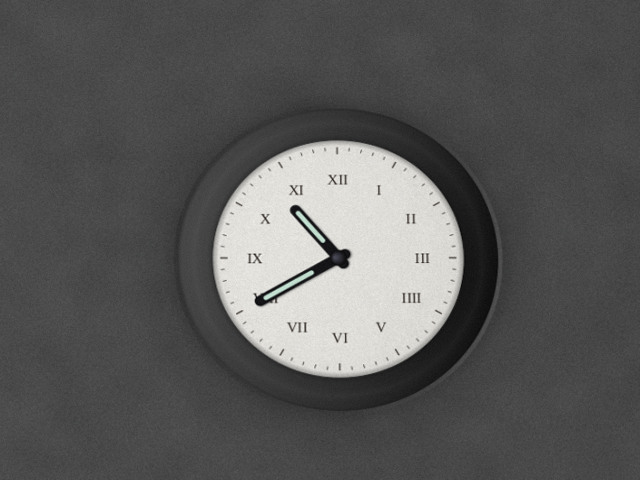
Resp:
**10:40**
